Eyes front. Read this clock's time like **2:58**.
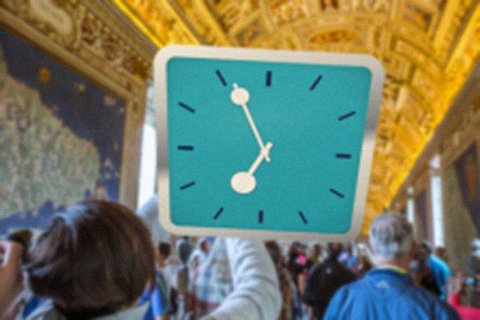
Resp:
**6:56**
